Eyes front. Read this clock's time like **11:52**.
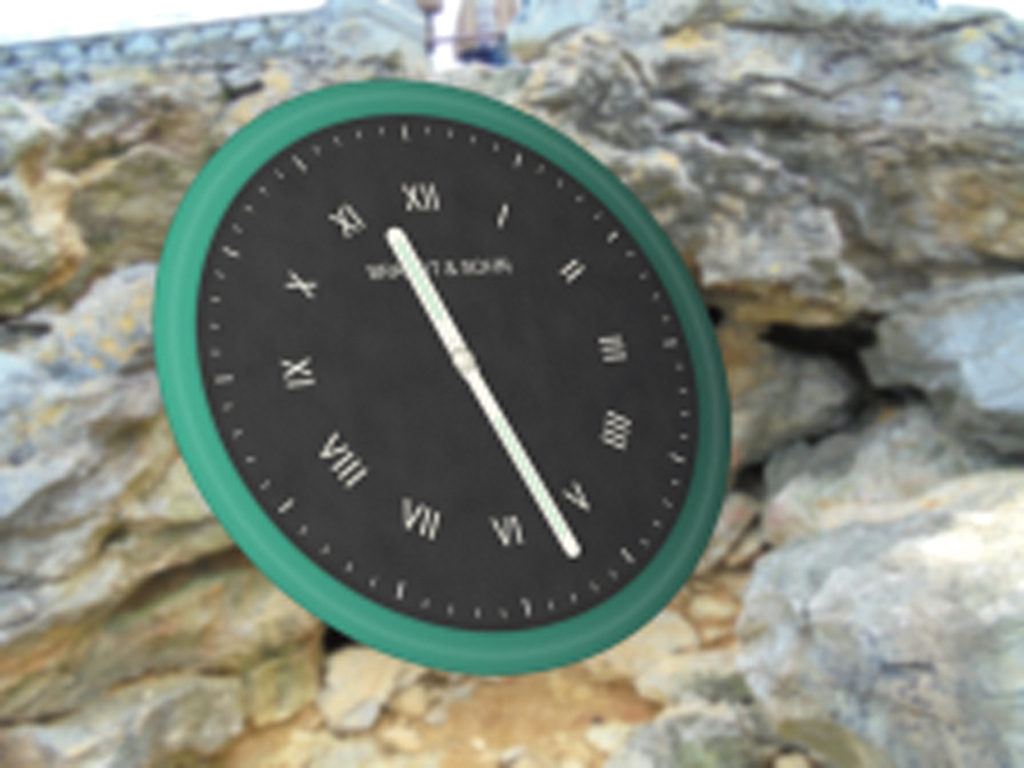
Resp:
**11:27**
